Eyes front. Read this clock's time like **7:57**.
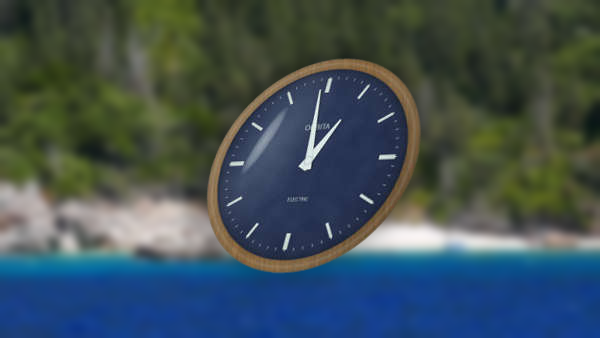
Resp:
**12:59**
